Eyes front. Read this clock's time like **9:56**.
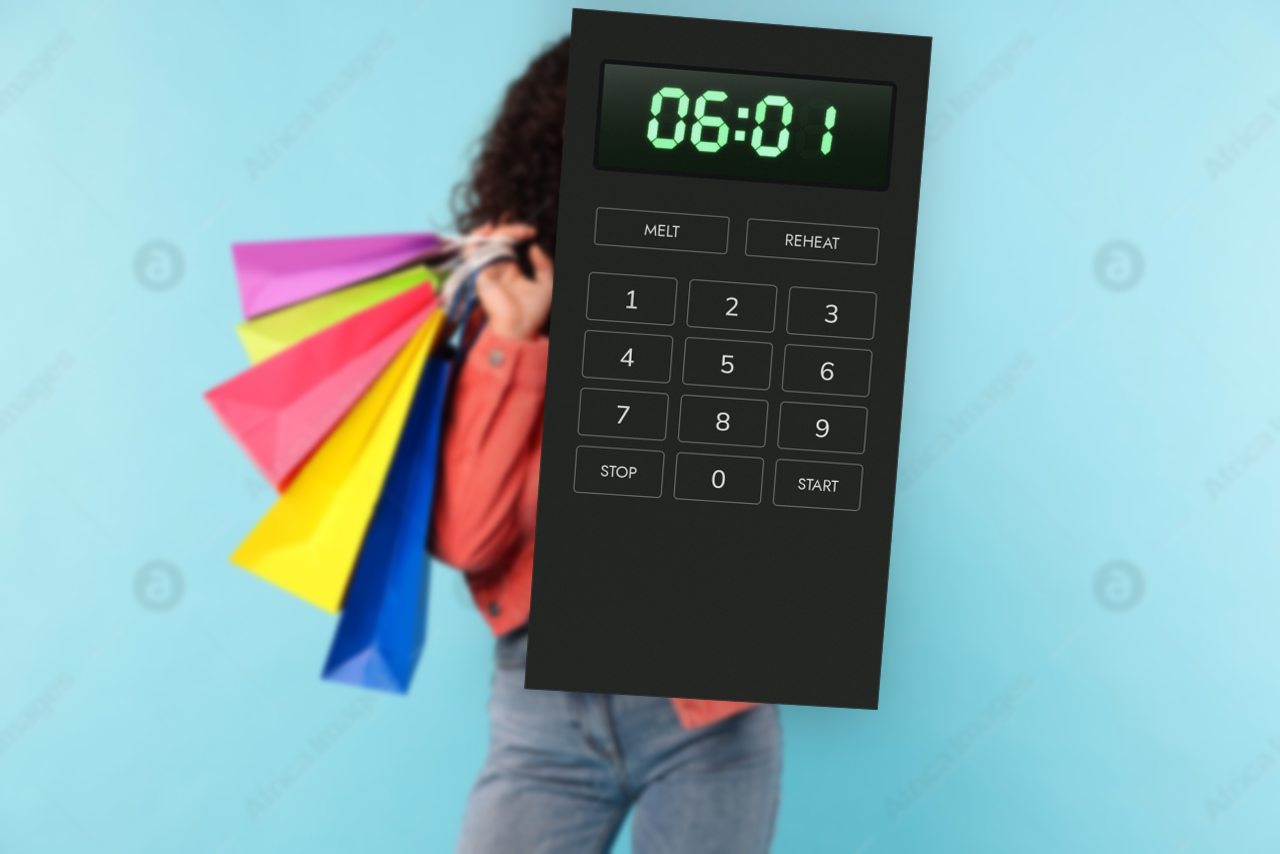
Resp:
**6:01**
